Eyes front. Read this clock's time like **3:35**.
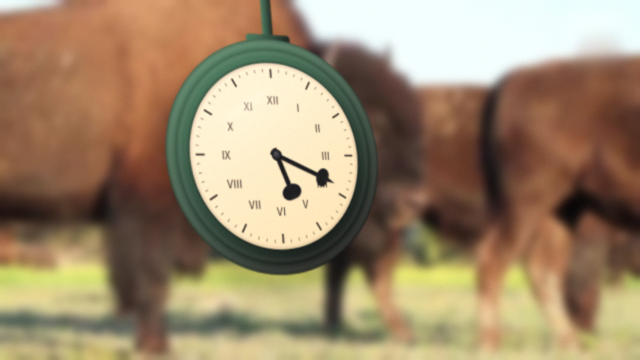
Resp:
**5:19**
